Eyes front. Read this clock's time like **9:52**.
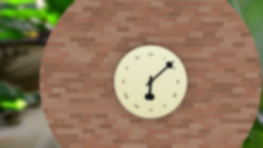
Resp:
**6:08**
